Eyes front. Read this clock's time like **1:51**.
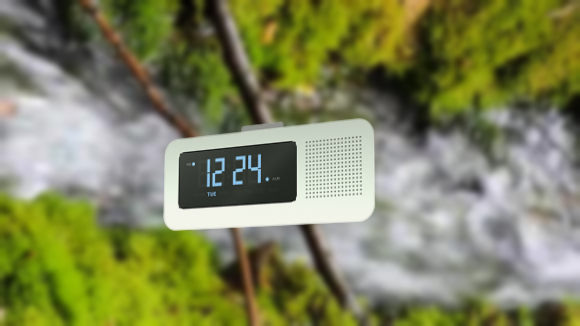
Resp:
**12:24**
